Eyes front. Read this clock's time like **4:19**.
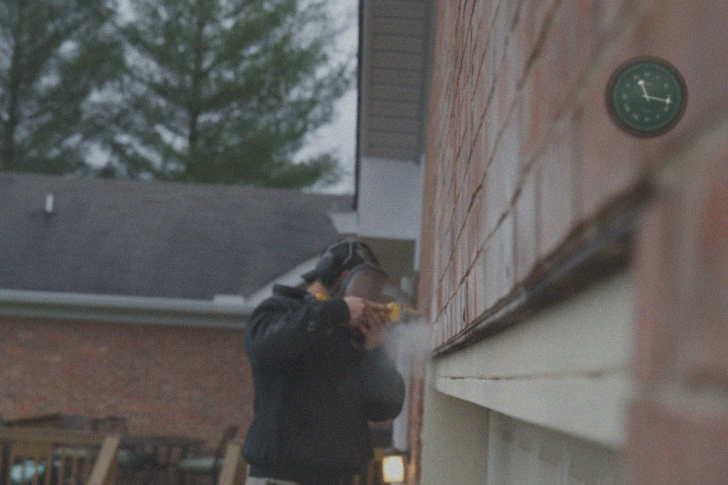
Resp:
**11:17**
